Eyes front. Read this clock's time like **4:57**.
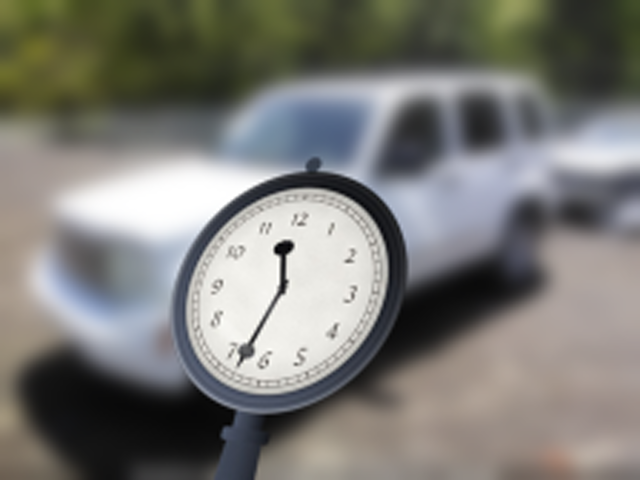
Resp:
**11:33**
